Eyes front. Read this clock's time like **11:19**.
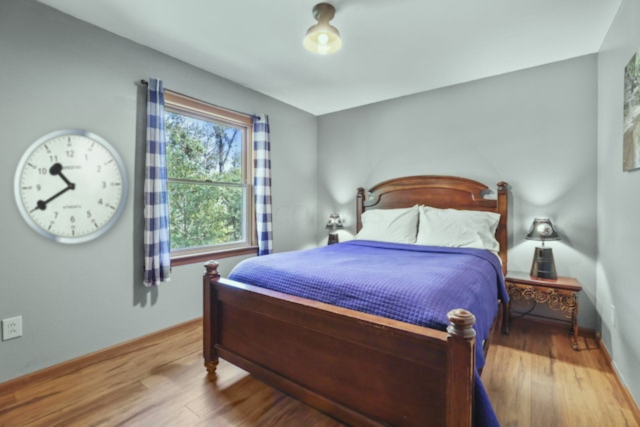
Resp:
**10:40**
